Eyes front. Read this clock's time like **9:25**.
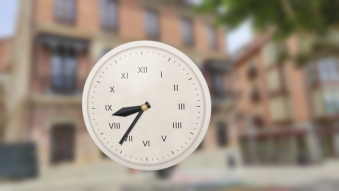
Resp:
**8:36**
